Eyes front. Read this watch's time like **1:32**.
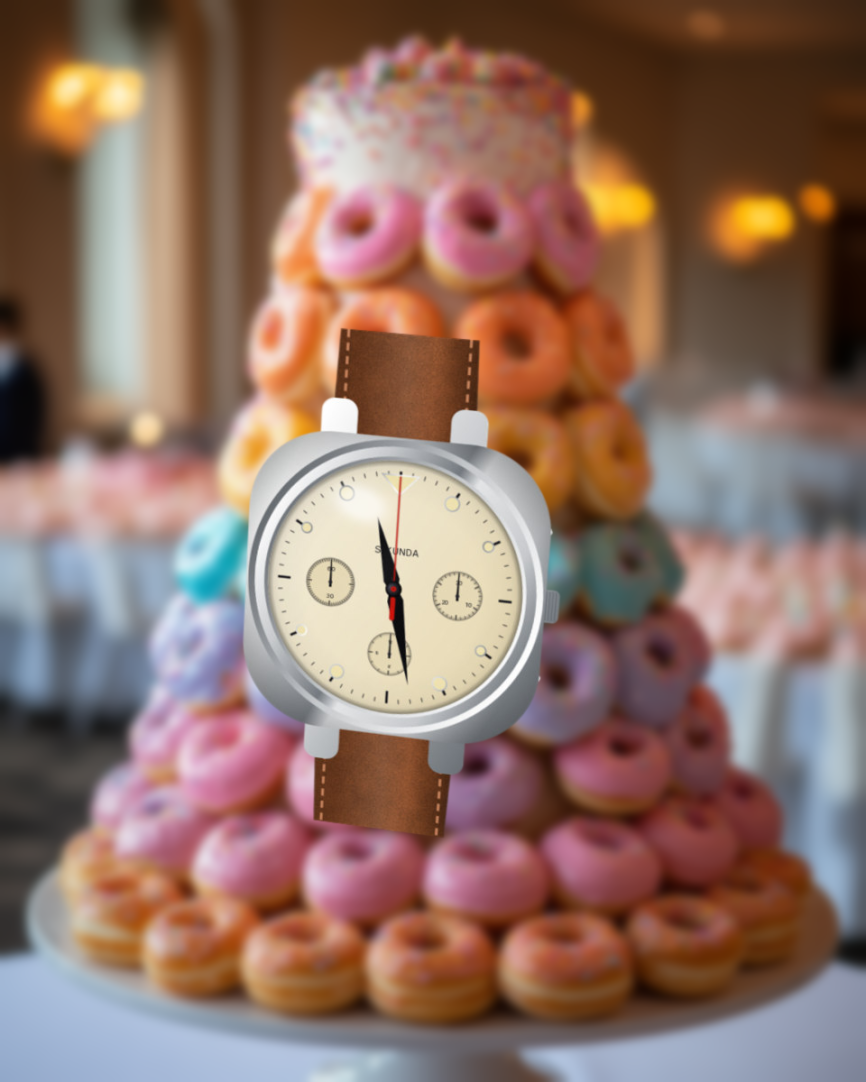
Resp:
**11:28**
